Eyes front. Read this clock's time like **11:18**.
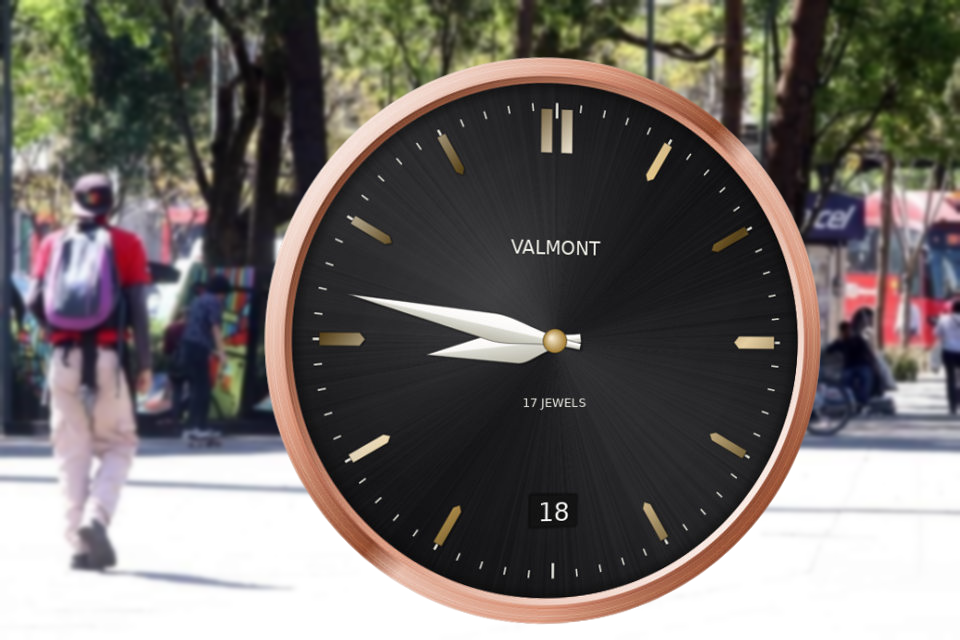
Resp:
**8:47**
